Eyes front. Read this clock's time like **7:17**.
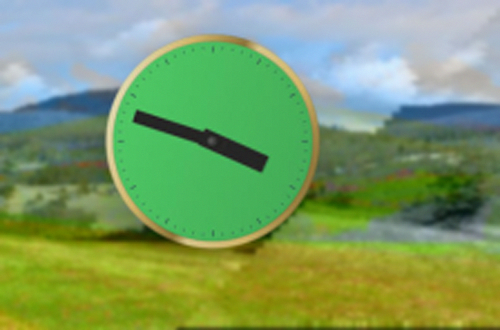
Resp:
**3:48**
